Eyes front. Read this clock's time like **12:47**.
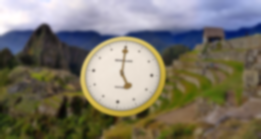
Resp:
**5:00**
